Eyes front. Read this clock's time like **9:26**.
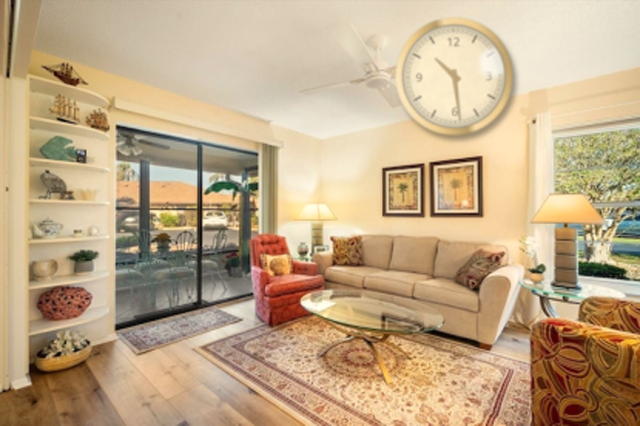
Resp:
**10:29**
